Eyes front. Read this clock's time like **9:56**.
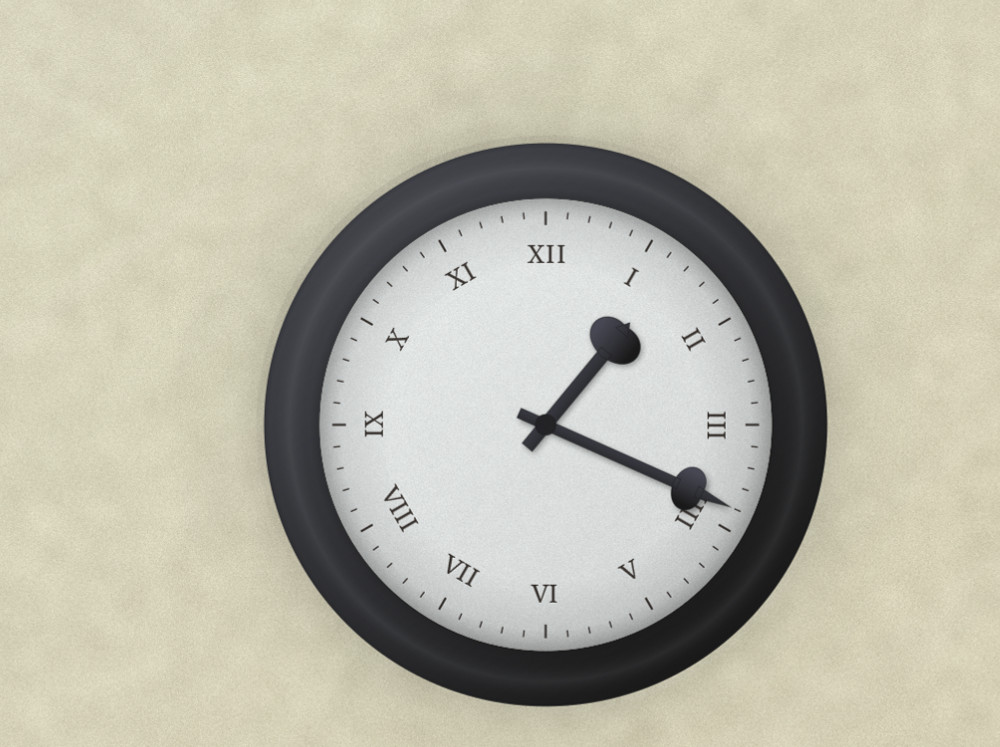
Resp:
**1:19**
